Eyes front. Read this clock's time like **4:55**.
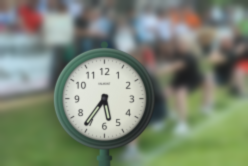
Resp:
**5:36**
